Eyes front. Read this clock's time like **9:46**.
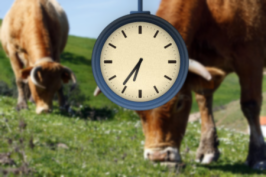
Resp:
**6:36**
